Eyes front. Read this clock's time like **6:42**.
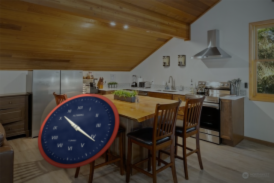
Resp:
**10:21**
